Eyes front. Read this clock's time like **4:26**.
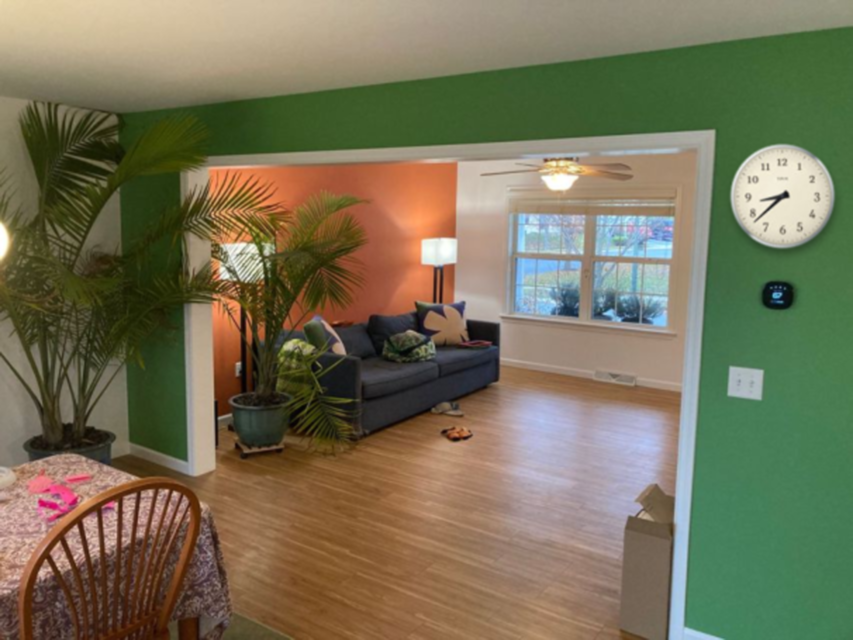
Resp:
**8:38**
